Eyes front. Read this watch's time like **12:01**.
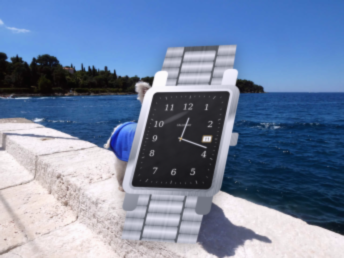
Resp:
**12:18**
